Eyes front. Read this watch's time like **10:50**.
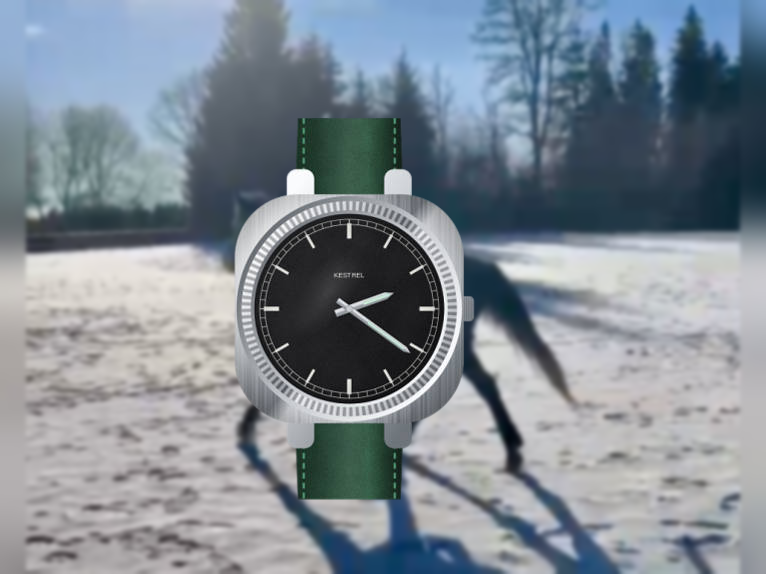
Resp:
**2:21**
